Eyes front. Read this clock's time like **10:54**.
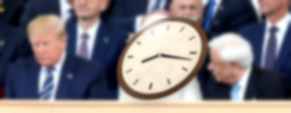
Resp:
**8:17**
